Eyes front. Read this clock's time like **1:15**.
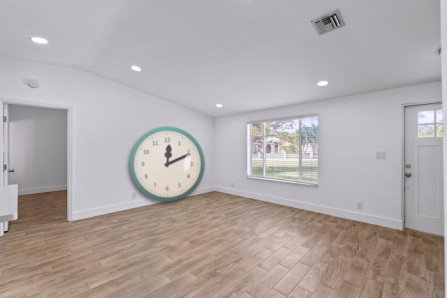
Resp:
**12:11**
